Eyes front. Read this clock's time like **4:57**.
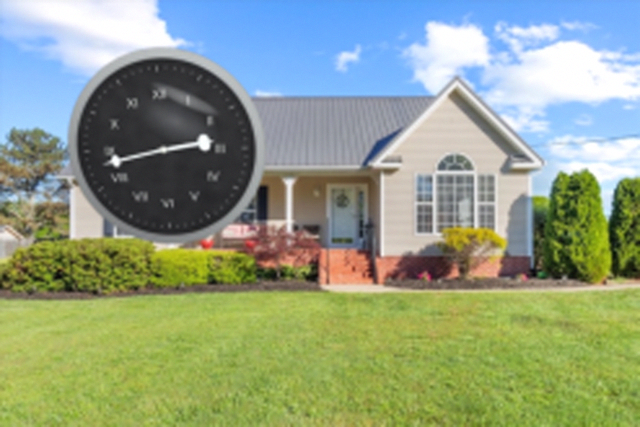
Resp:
**2:43**
